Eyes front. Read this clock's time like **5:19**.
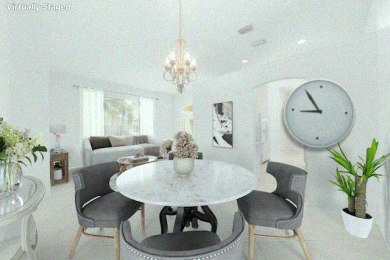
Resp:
**8:54**
